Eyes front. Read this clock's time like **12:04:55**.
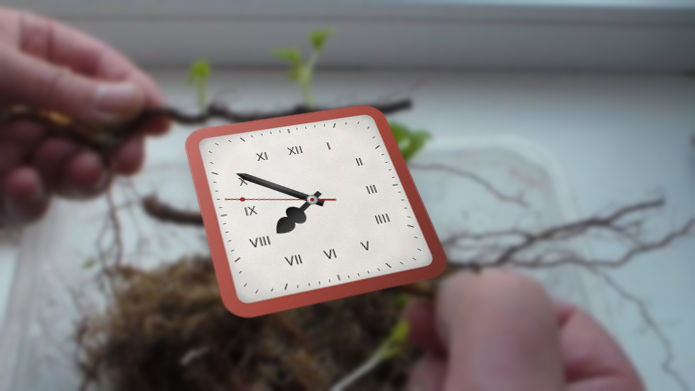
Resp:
**7:50:47**
